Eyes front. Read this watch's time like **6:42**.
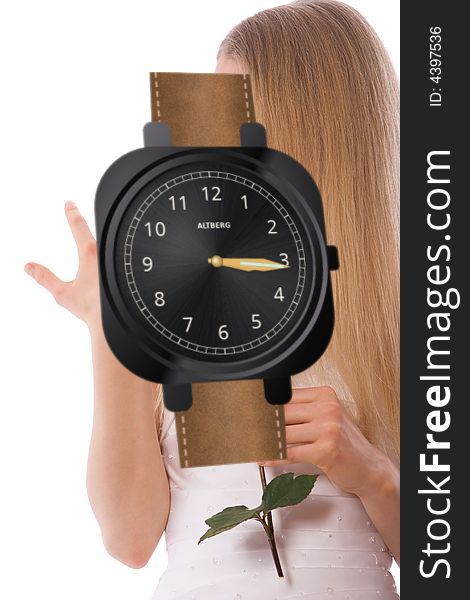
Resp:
**3:16**
